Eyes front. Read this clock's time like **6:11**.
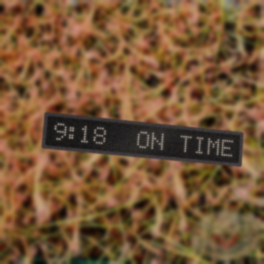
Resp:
**9:18**
